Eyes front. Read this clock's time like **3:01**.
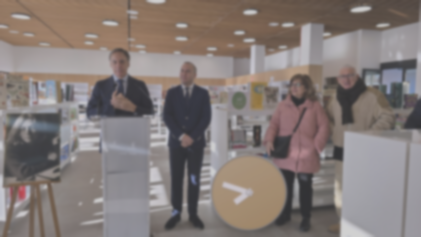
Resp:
**7:48**
